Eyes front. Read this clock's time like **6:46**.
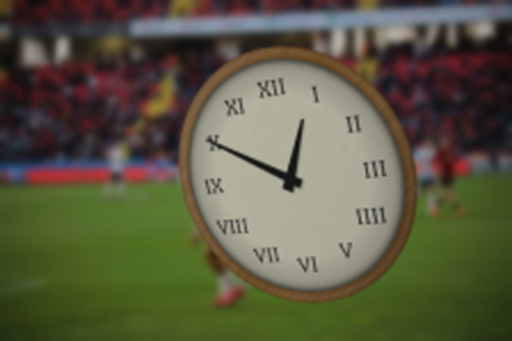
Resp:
**12:50**
